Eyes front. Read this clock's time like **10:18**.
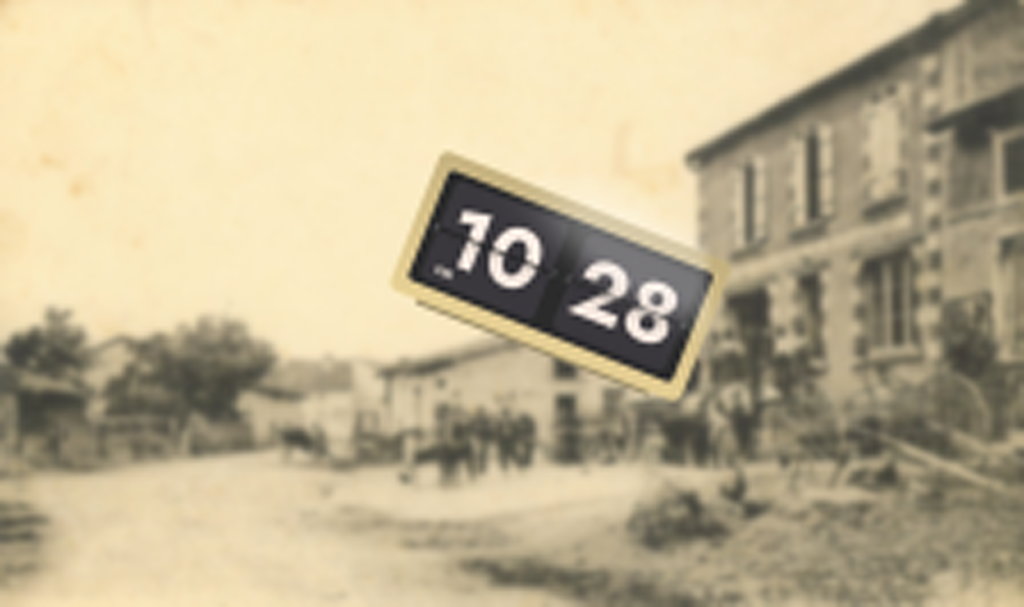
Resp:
**10:28**
